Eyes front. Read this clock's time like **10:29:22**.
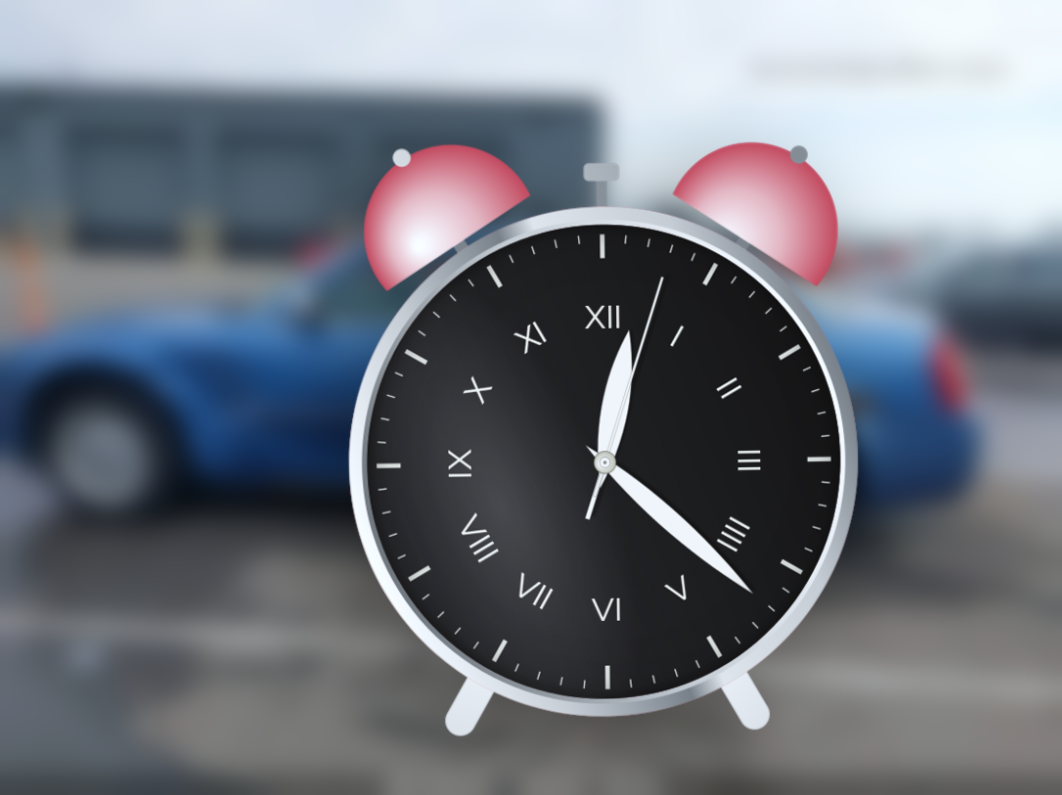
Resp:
**12:22:03**
